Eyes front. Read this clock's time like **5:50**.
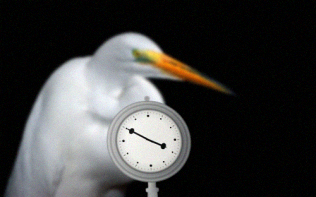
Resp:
**3:50**
